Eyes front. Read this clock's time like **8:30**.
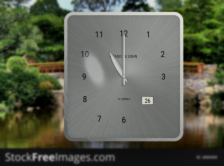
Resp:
**11:00**
